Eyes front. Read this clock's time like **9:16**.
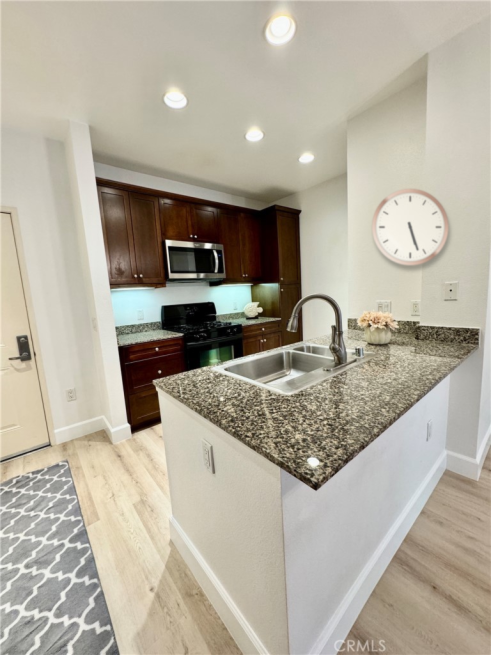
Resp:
**5:27**
